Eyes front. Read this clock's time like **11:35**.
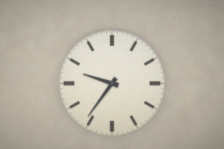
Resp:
**9:36**
